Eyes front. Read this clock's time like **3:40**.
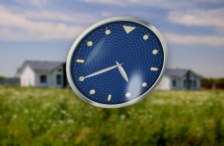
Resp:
**4:40**
